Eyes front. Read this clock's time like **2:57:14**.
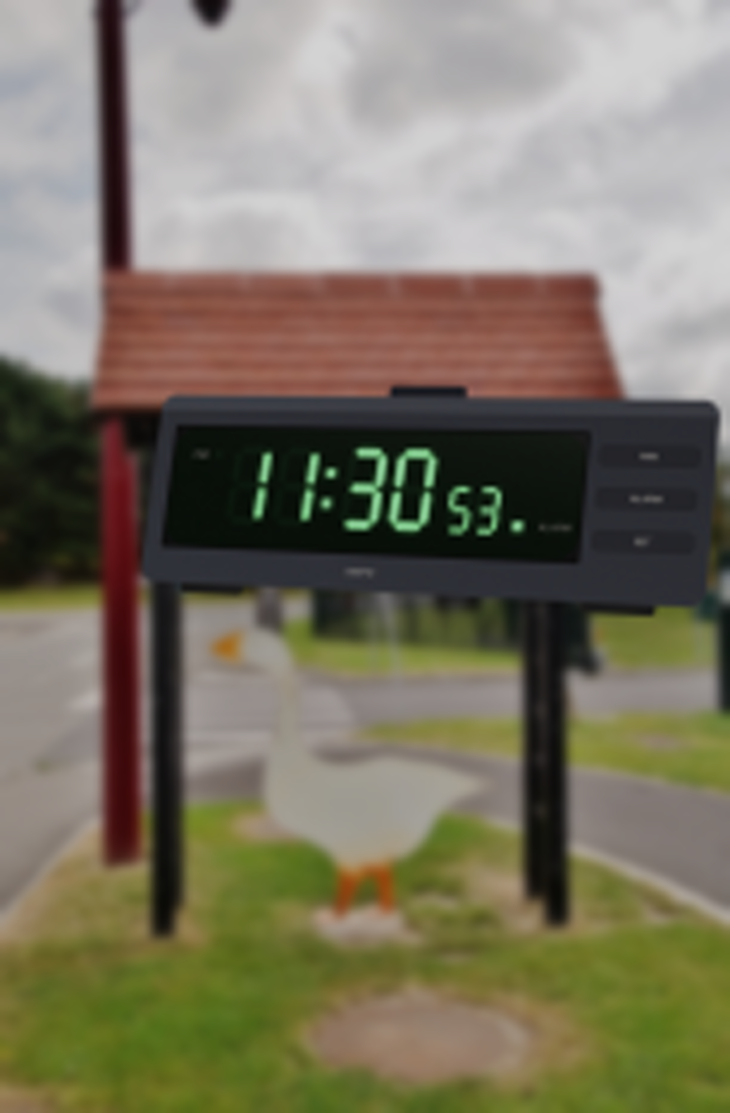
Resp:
**11:30:53**
